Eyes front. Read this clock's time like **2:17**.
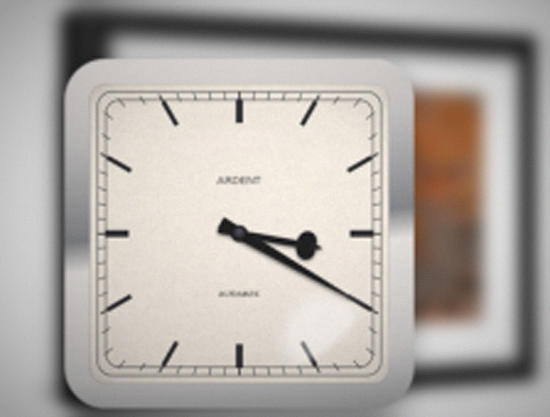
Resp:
**3:20**
